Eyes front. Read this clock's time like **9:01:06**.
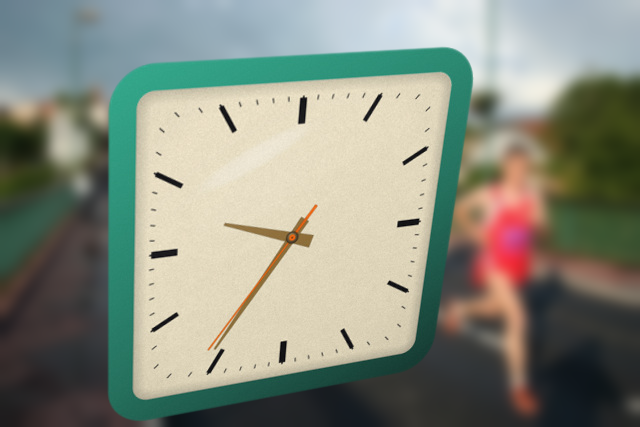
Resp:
**9:35:36**
